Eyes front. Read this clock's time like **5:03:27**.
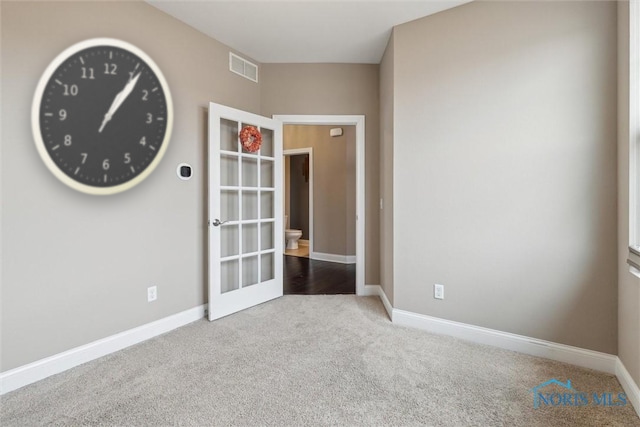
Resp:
**1:06:05**
